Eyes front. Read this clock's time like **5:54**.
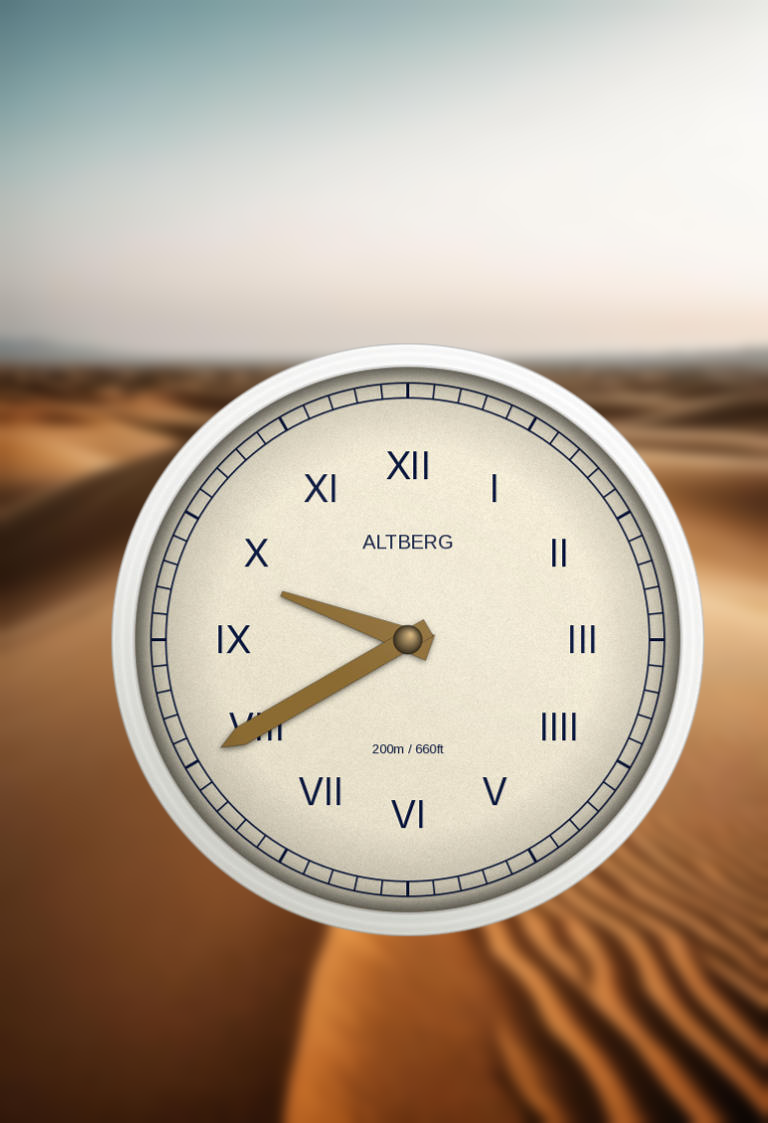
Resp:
**9:40**
